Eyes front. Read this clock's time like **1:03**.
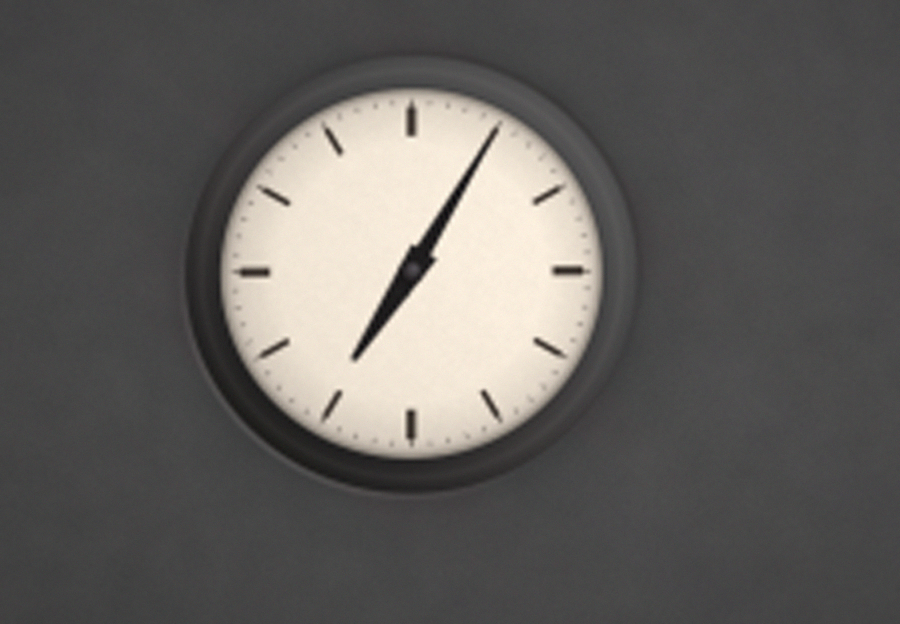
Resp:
**7:05**
